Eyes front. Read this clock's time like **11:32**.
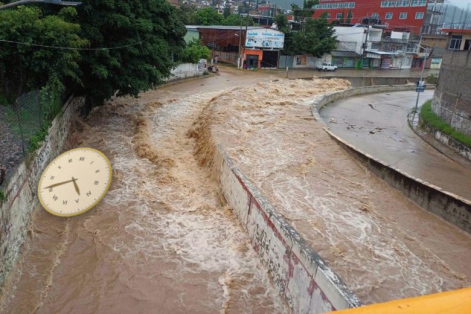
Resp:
**4:41**
